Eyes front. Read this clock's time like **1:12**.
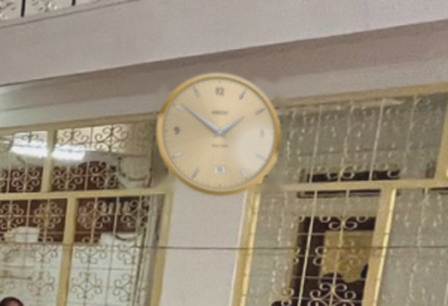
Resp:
**1:51**
